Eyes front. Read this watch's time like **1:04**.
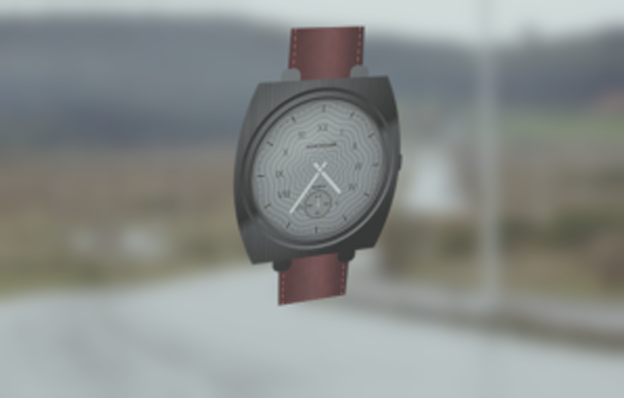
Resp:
**4:36**
